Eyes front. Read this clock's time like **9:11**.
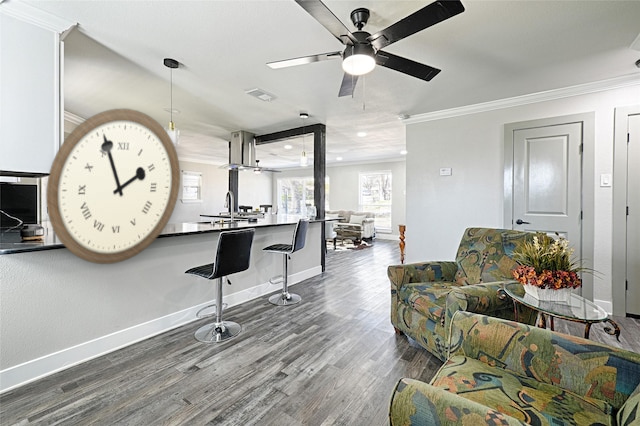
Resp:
**1:56**
